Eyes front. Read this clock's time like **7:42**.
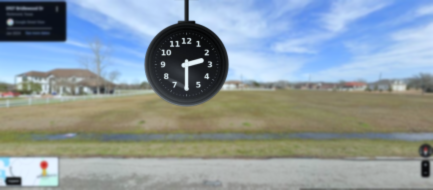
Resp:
**2:30**
